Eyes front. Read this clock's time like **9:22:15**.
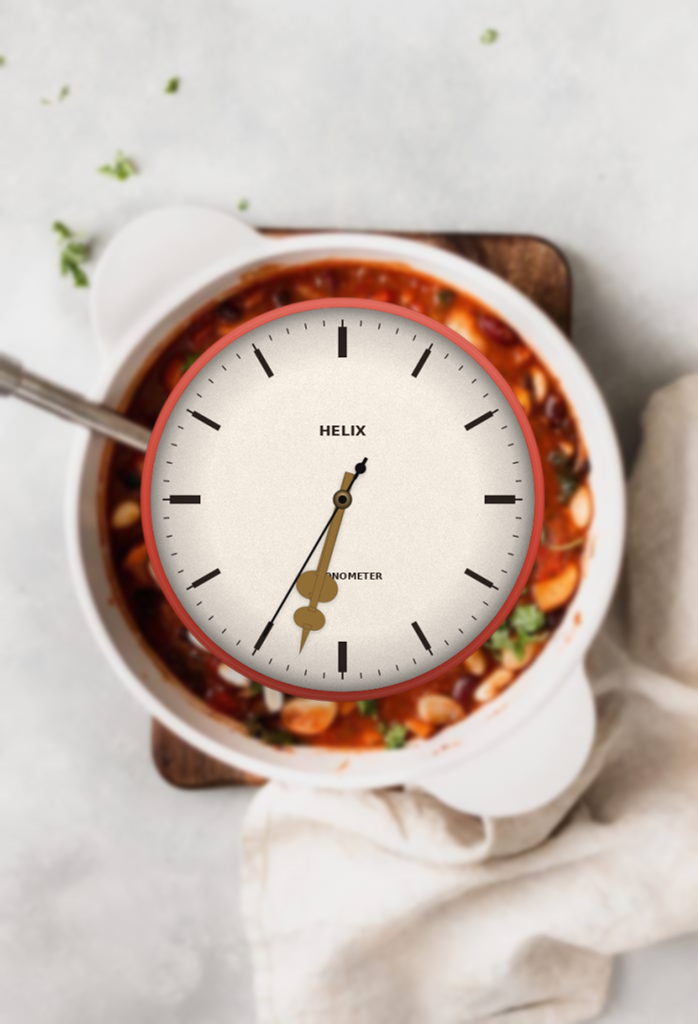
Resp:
**6:32:35**
